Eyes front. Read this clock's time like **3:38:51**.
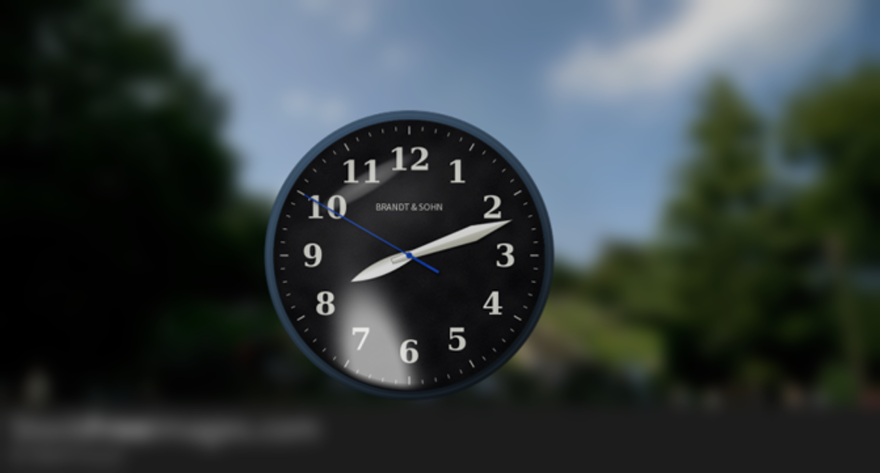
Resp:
**8:11:50**
